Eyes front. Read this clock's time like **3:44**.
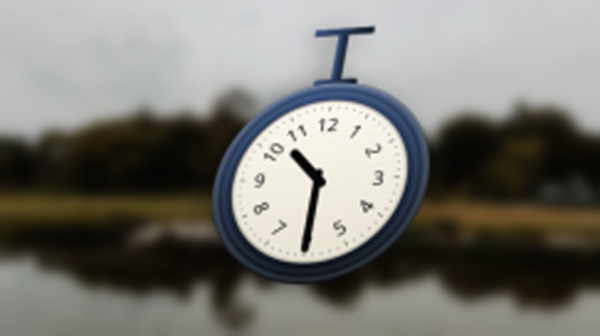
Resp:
**10:30**
